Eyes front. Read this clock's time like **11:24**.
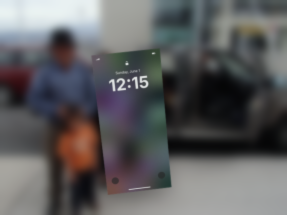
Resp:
**12:15**
